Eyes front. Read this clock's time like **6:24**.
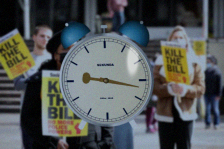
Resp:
**9:17**
